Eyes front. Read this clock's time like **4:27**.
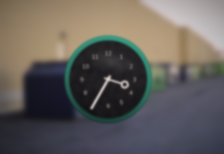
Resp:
**3:35**
